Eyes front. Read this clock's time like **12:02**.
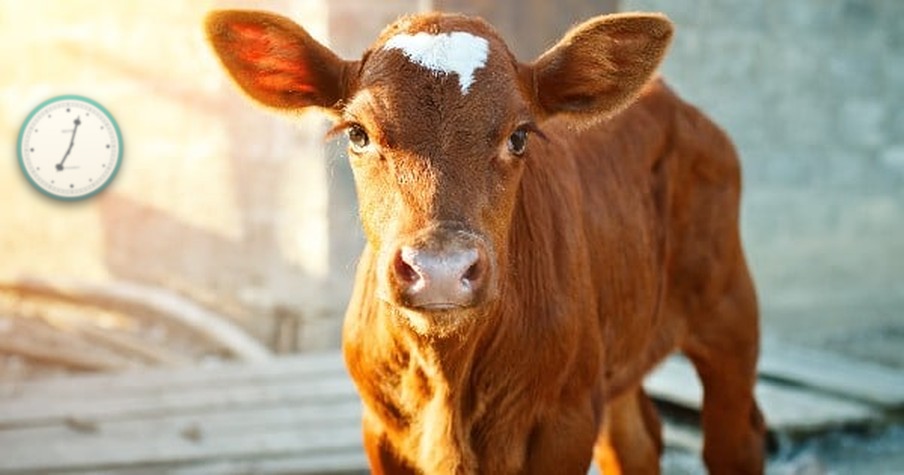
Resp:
**7:03**
